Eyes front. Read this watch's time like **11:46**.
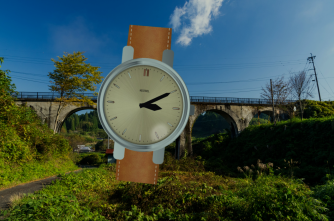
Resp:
**3:10**
